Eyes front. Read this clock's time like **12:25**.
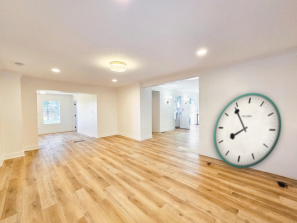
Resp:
**7:54**
